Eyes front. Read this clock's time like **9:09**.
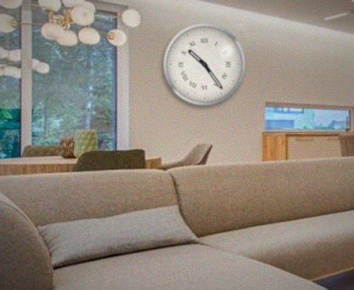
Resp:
**10:24**
